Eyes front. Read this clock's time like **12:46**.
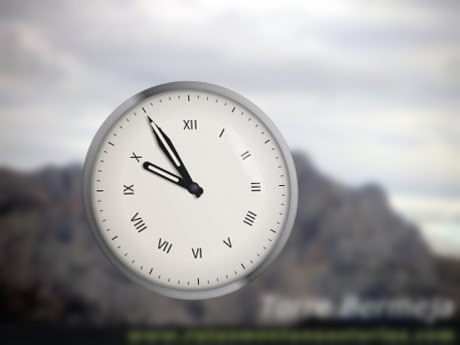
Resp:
**9:55**
